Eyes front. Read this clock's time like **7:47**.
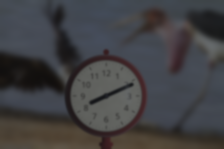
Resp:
**8:11**
